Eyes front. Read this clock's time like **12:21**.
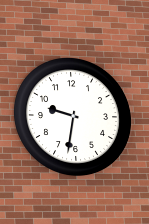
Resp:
**9:32**
